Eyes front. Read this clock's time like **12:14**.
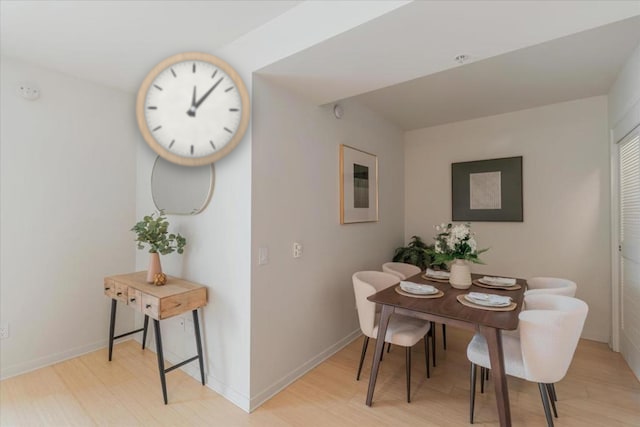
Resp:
**12:07**
